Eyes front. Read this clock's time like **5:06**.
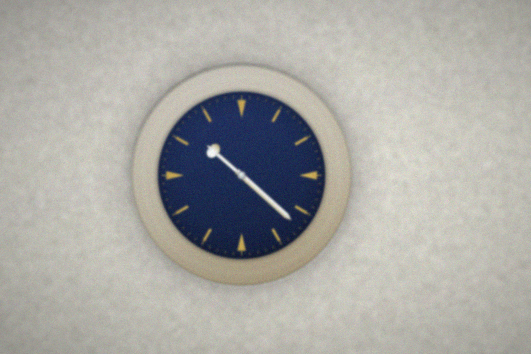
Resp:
**10:22**
